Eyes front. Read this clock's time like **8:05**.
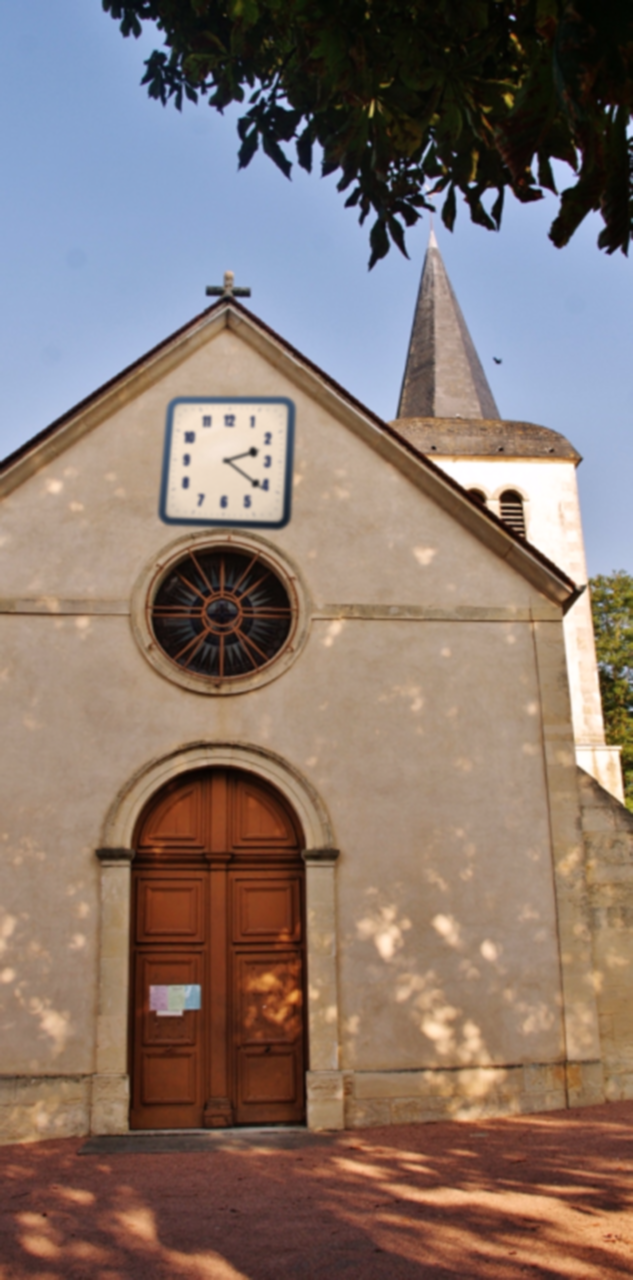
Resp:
**2:21**
